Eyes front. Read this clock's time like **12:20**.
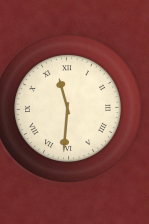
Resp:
**11:31**
